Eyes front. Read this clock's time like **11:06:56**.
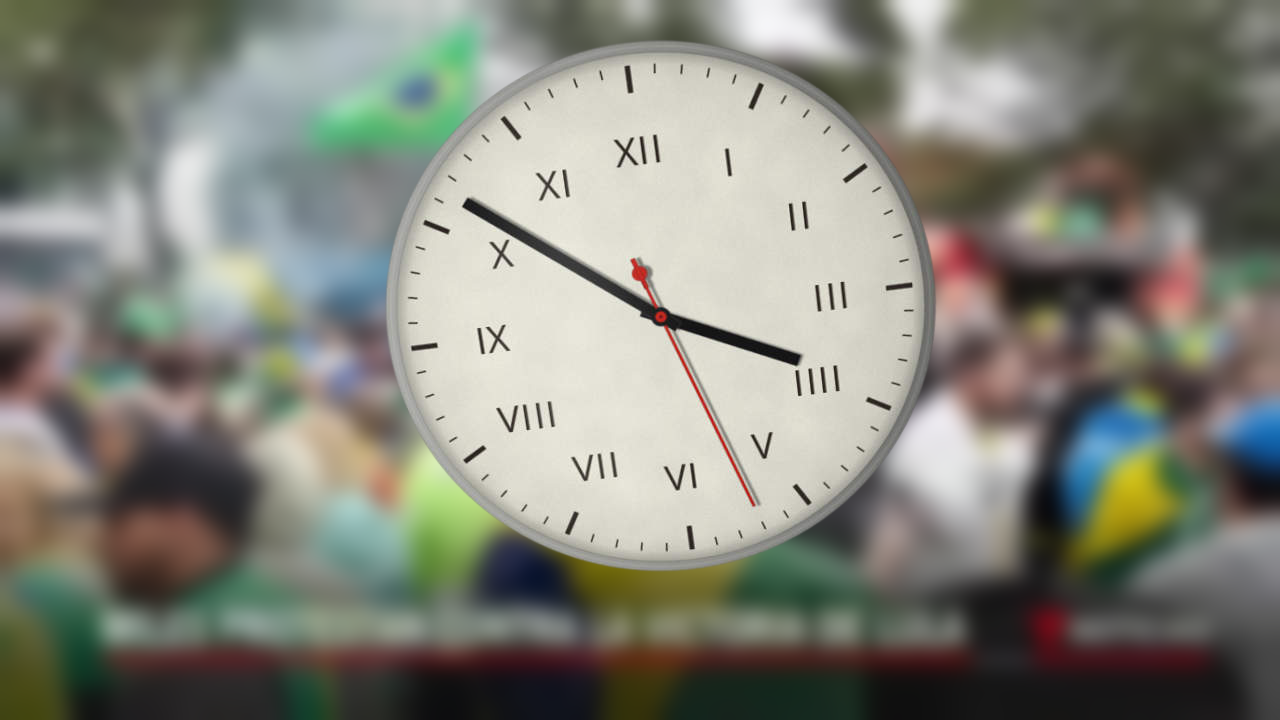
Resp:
**3:51:27**
